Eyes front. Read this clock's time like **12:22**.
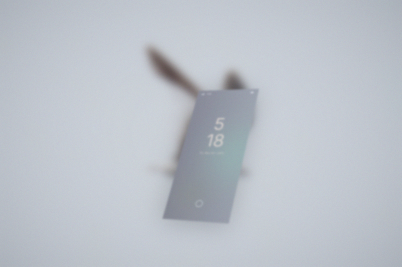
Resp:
**5:18**
